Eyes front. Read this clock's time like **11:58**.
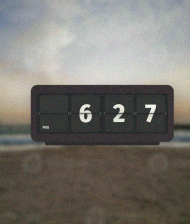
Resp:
**6:27**
